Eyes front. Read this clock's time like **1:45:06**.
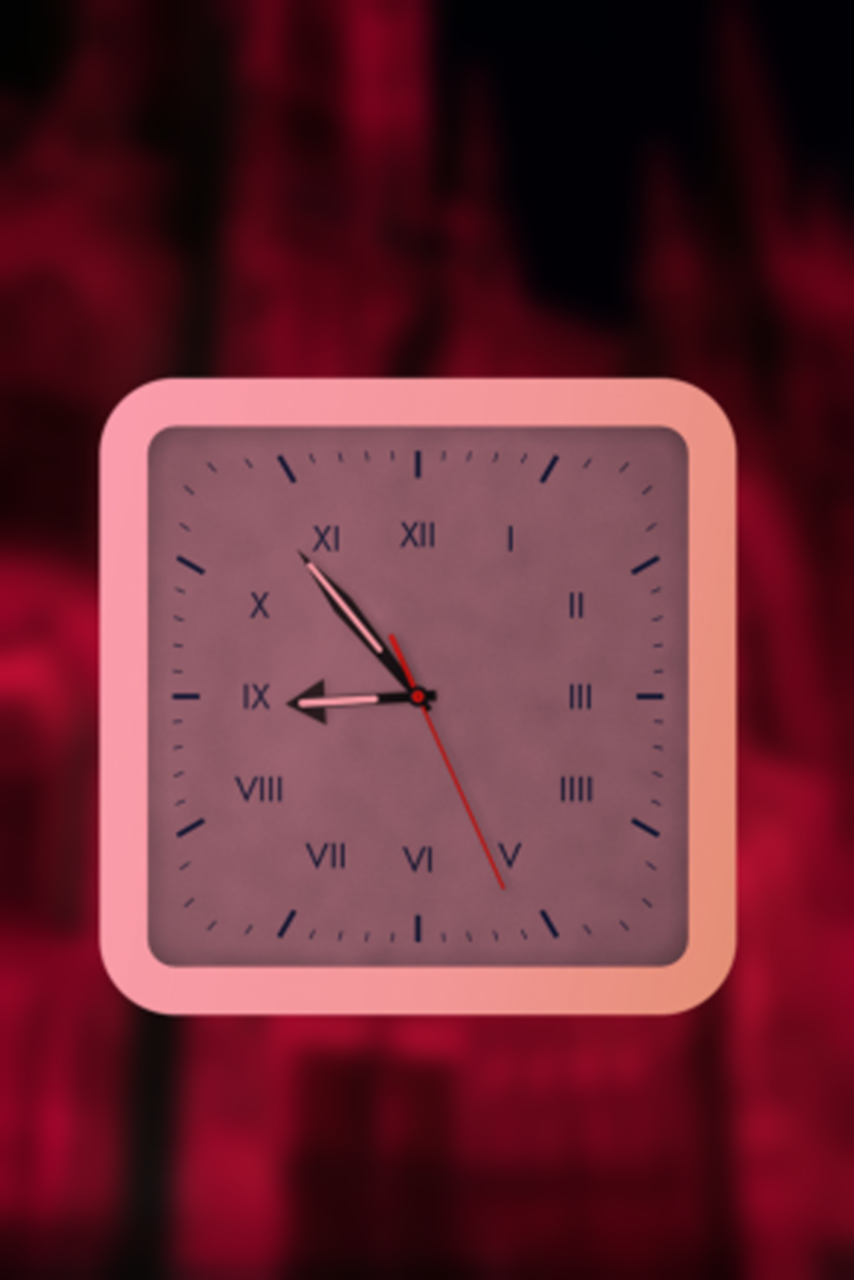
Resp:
**8:53:26**
